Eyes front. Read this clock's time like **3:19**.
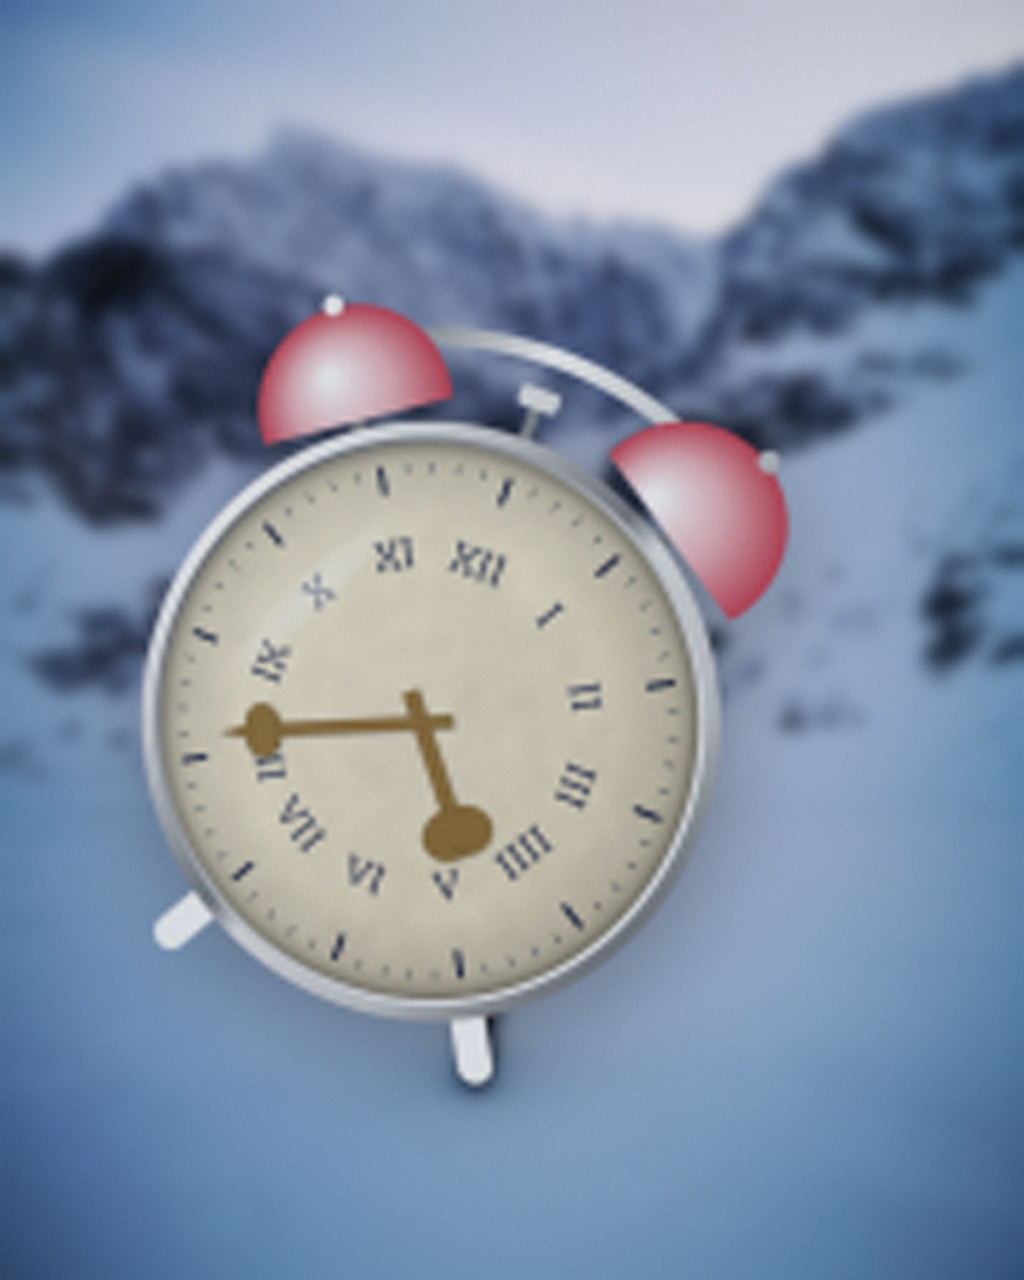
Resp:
**4:41**
